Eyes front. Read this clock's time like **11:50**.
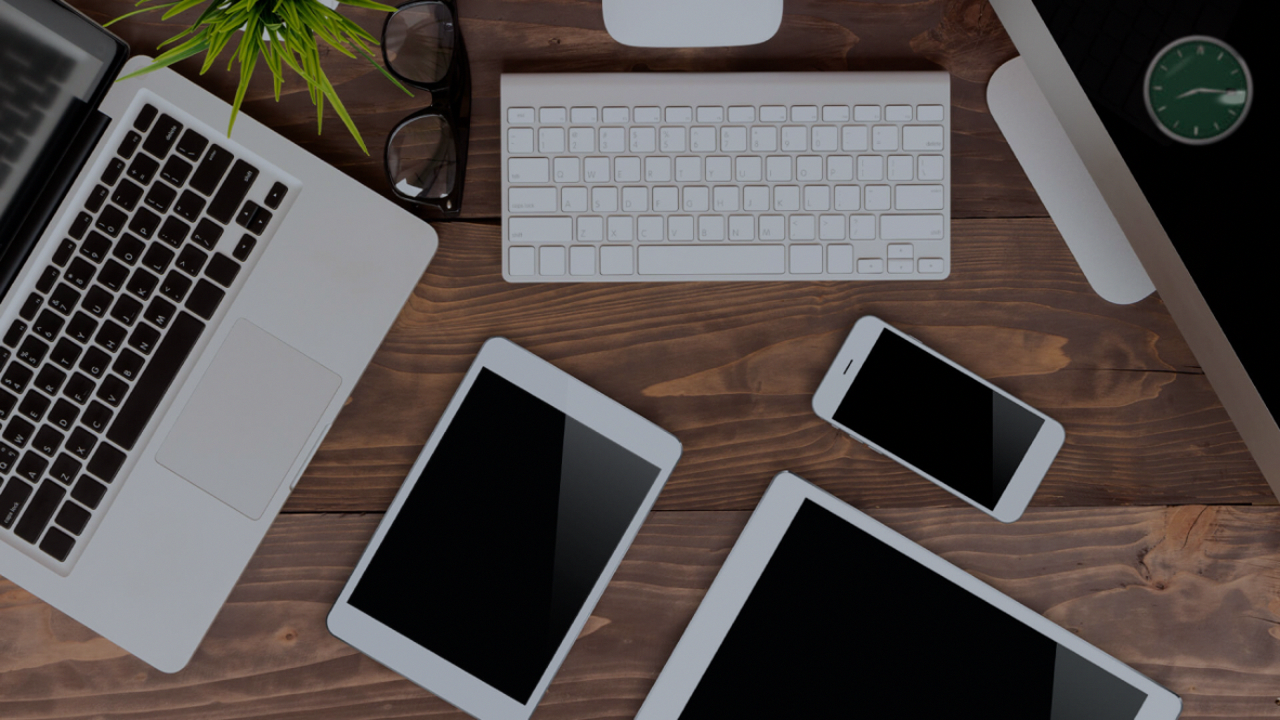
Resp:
**8:15**
